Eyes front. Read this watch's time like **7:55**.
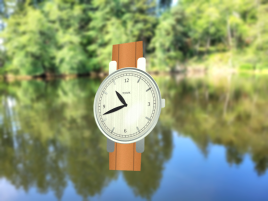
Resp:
**10:42**
